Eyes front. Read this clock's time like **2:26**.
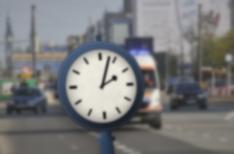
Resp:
**2:03**
